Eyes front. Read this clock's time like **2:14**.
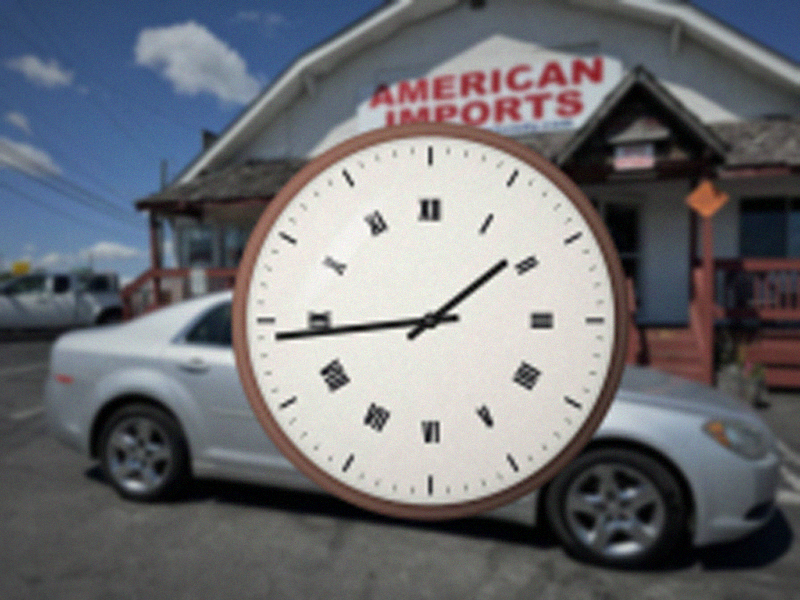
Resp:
**1:44**
